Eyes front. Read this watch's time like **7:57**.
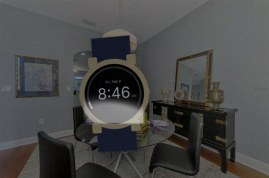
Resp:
**8:46**
